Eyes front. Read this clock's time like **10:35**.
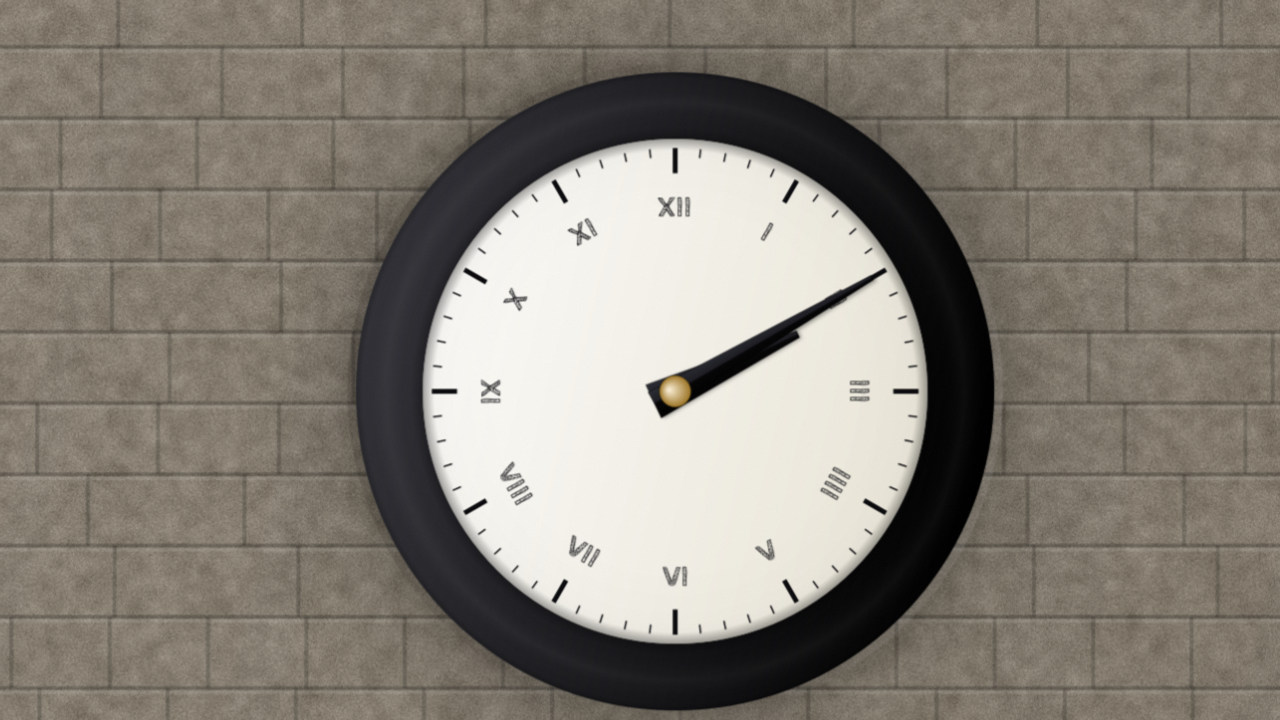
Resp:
**2:10**
